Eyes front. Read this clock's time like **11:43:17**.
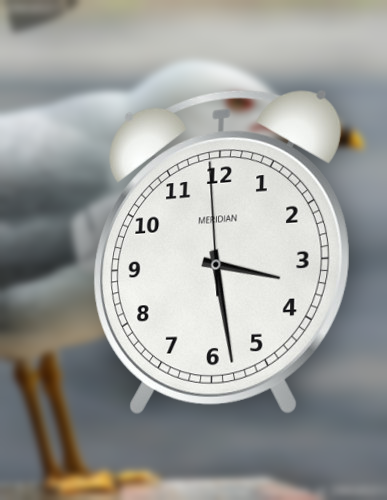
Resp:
**3:27:59**
